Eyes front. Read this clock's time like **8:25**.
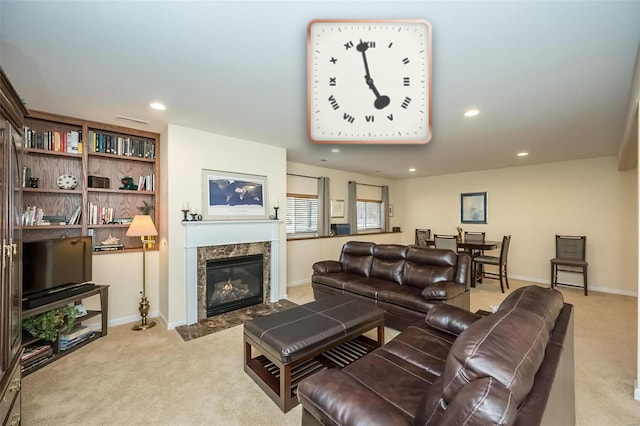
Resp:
**4:58**
